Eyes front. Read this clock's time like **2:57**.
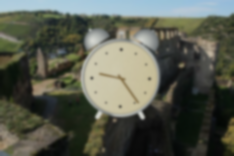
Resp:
**9:24**
